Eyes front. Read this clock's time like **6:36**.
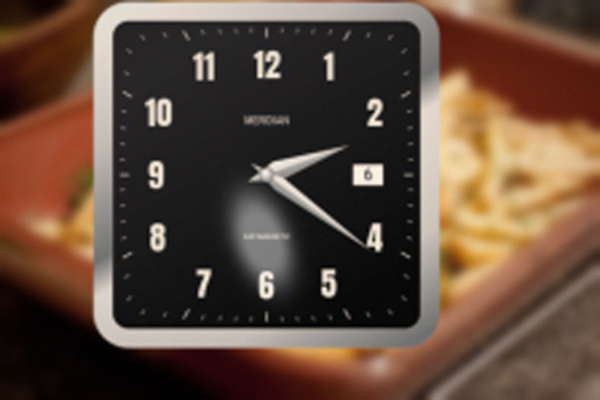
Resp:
**2:21**
